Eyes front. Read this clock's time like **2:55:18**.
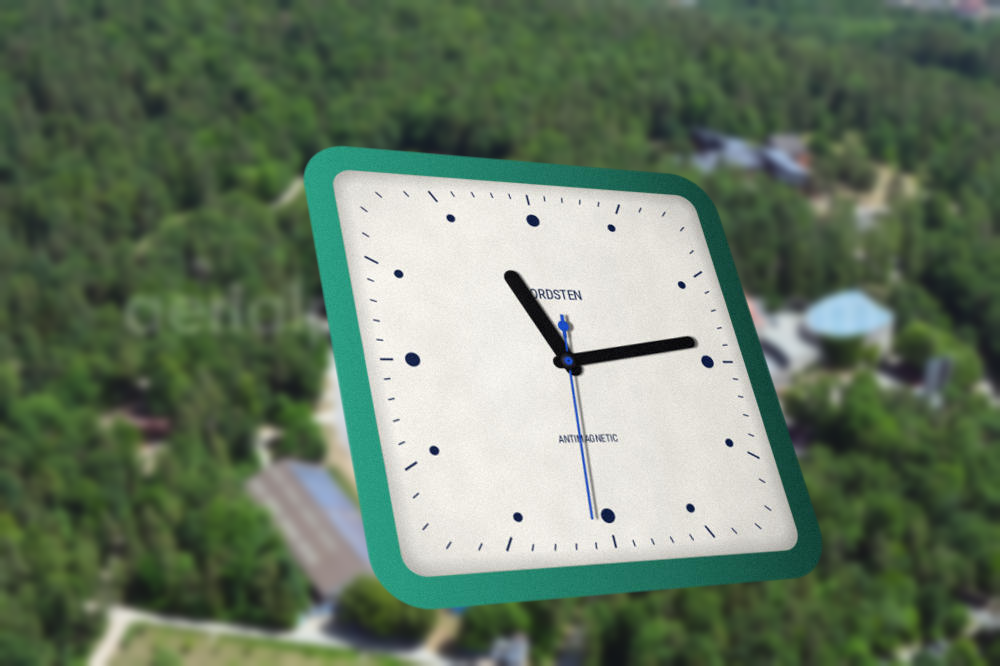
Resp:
**11:13:31**
